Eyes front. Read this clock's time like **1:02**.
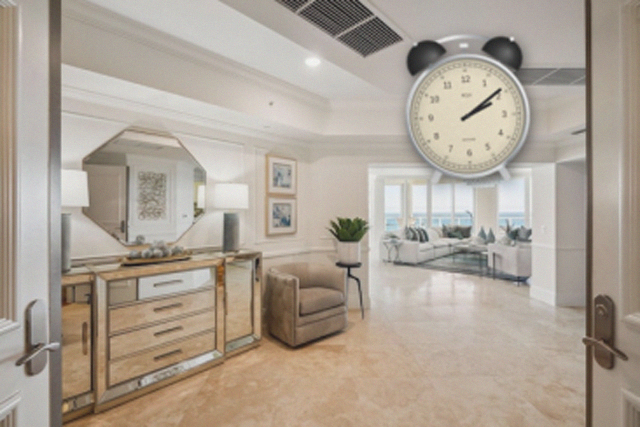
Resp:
**2:09**
